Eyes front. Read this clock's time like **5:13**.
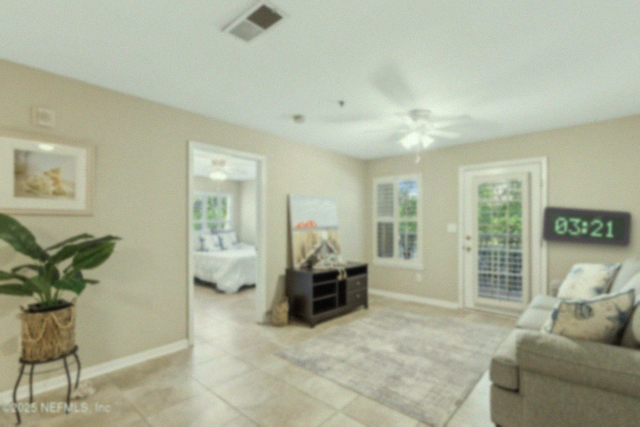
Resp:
**3:21**
